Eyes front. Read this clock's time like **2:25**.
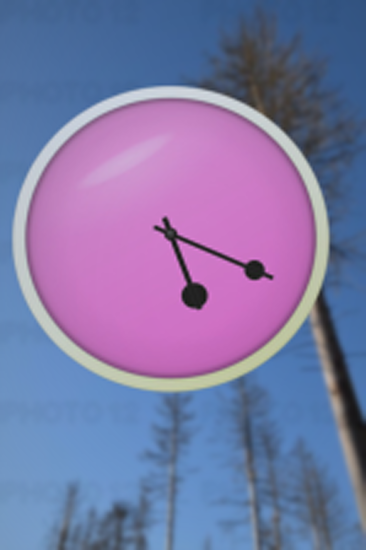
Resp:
**5:19**
